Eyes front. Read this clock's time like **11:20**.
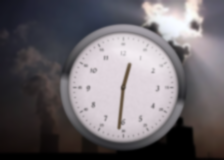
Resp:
**12:31**
